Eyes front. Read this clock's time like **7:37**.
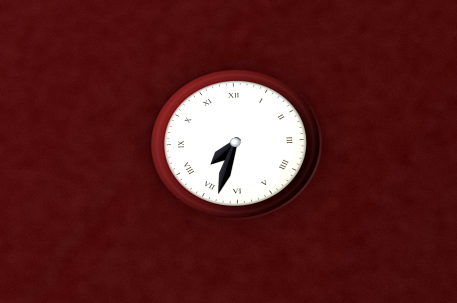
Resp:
**7:33**
